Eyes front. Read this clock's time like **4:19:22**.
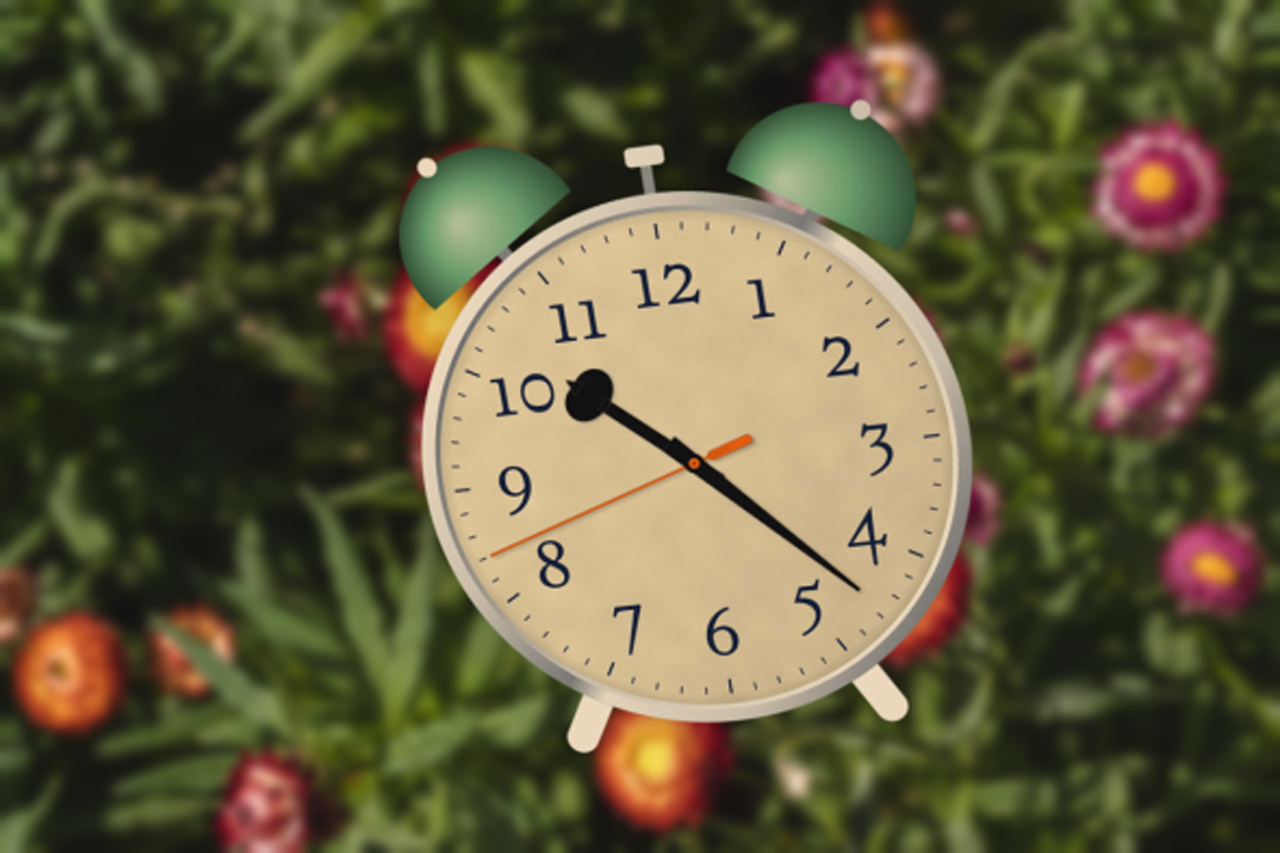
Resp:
**10:22:42**
